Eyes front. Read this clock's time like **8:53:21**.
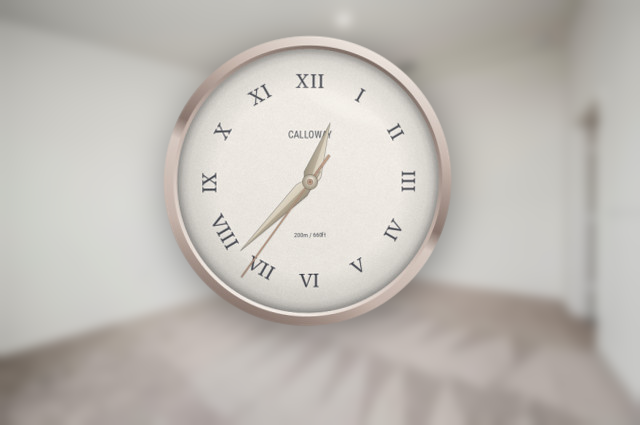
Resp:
**12:37:36**
